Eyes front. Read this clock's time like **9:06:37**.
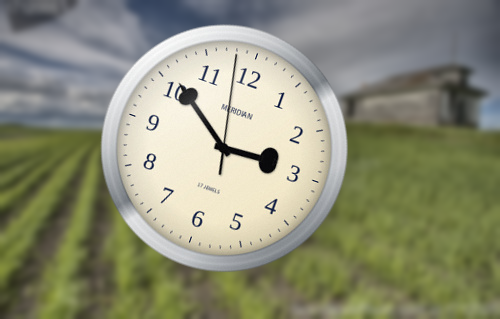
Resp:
**2:50:58**
